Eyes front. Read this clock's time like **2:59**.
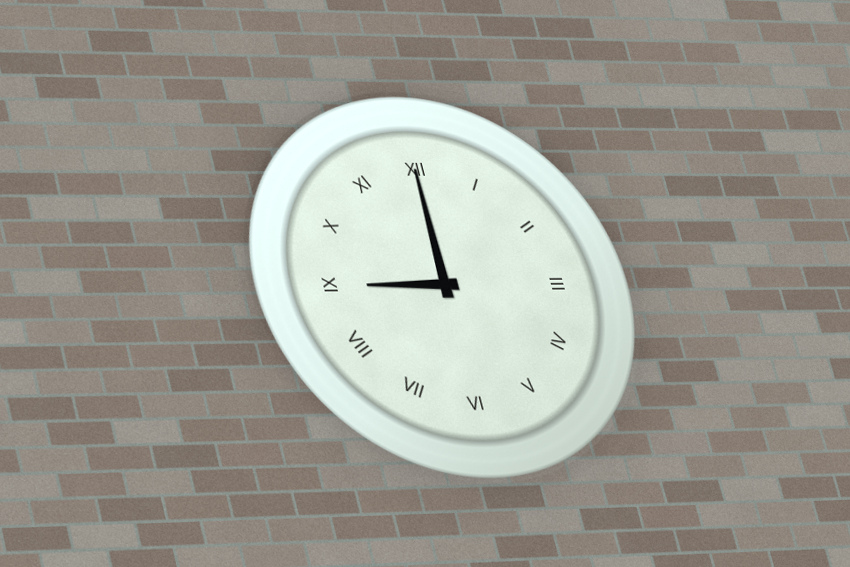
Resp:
**9:00**
